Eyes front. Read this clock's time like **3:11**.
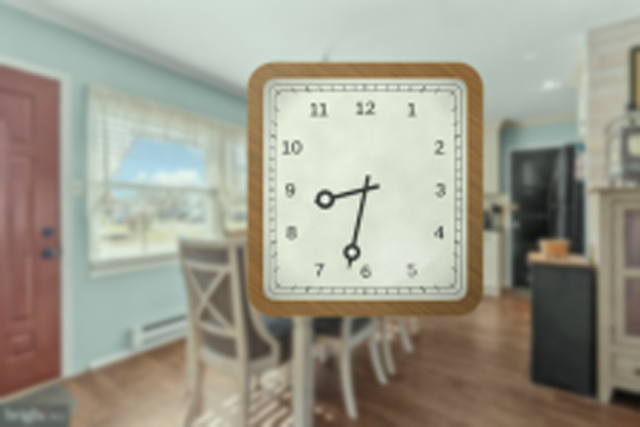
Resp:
**8:32**
